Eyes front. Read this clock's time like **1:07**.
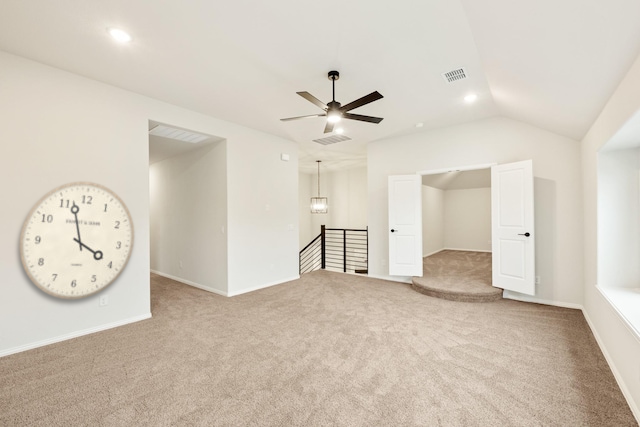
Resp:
**3:57**
